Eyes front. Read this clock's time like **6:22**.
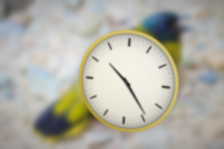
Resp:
**10:24**
